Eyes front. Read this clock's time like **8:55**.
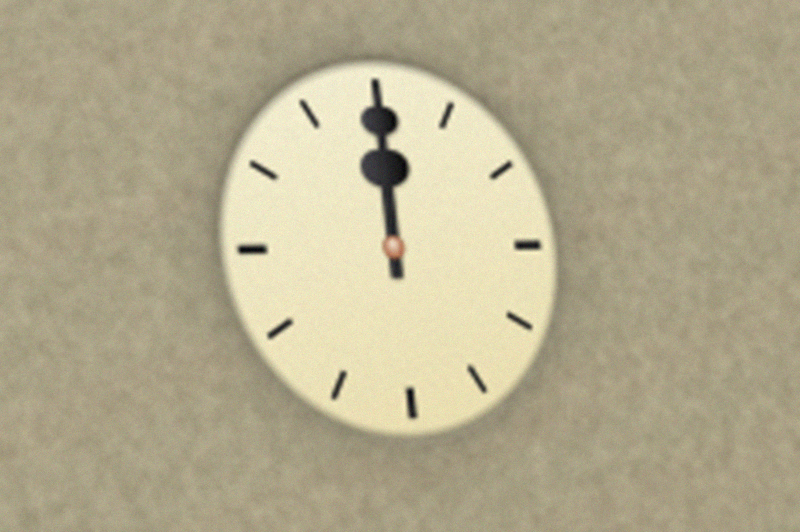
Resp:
**12:00**
